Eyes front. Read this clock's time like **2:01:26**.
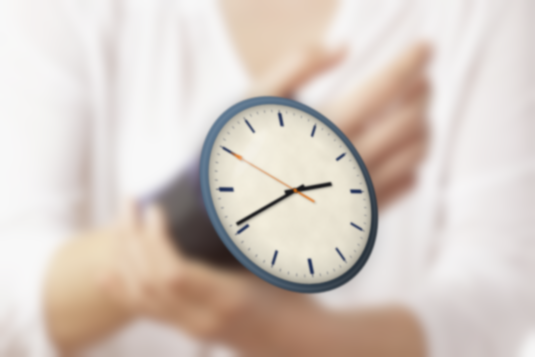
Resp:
**2:40:50**
